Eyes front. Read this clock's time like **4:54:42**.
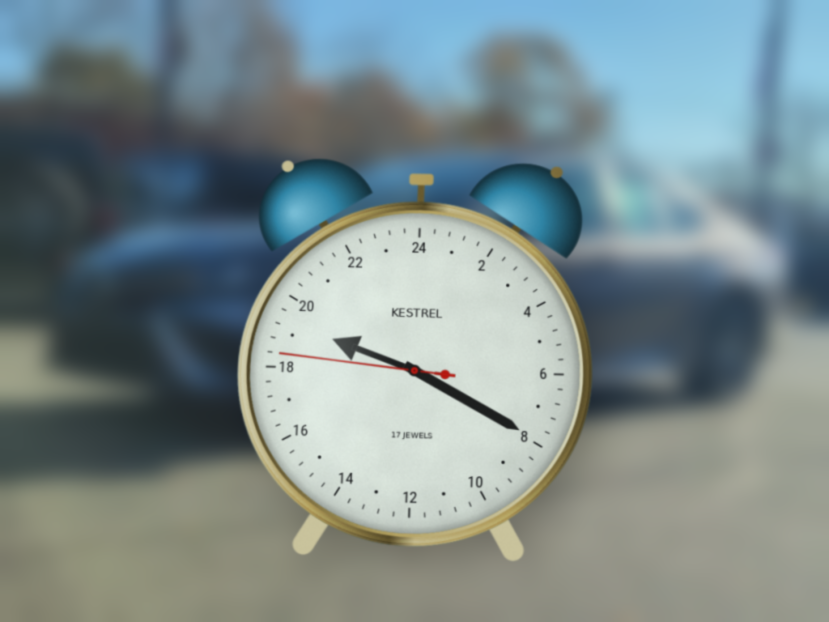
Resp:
**19:19:46**
